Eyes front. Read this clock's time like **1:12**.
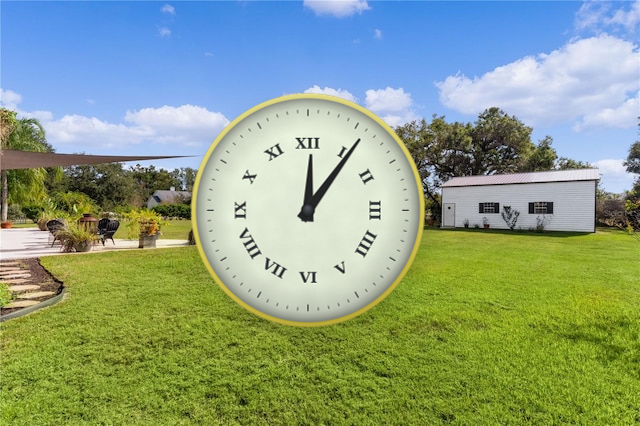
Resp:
**12:06**
